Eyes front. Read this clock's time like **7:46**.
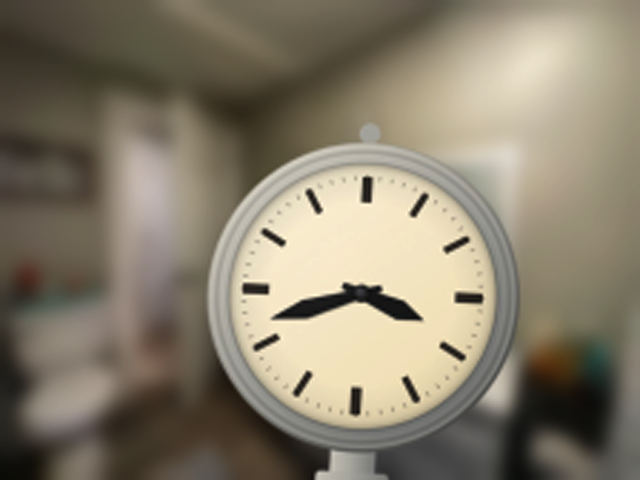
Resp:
**3:42**
